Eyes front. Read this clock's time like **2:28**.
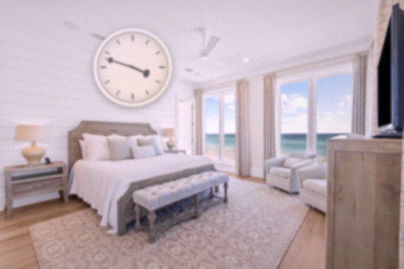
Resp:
**3:48**
